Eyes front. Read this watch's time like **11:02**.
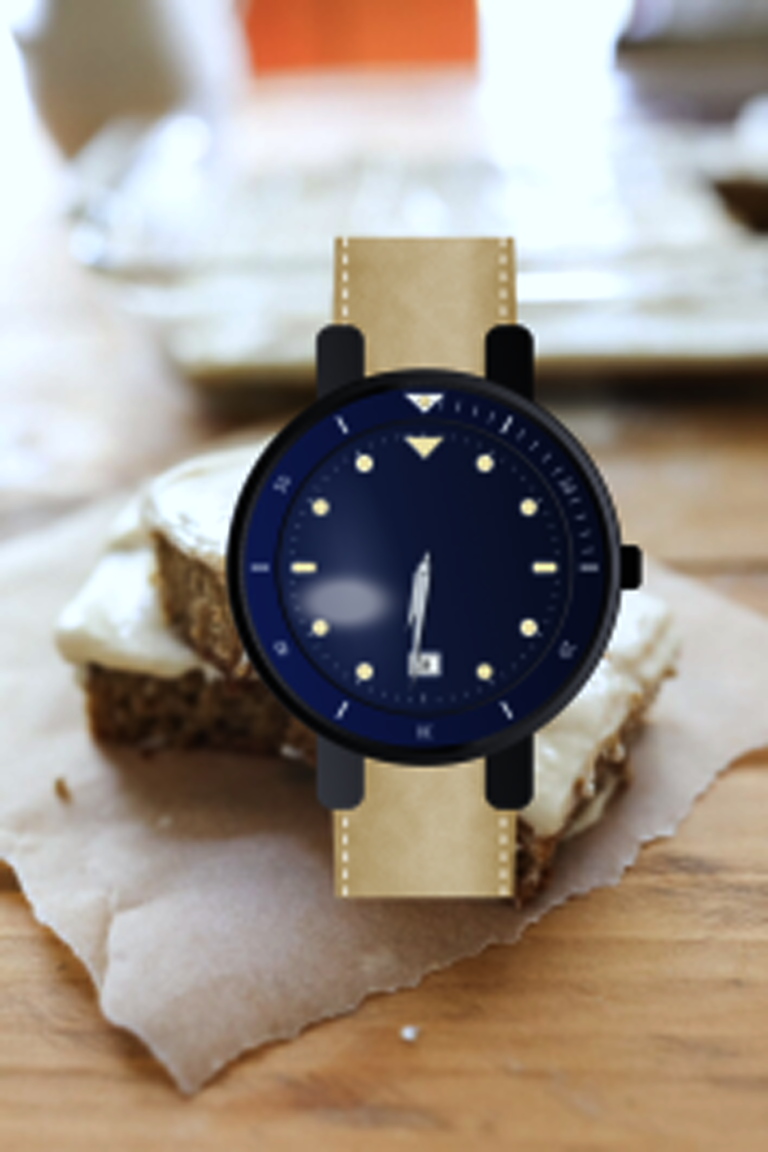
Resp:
**6:31**
